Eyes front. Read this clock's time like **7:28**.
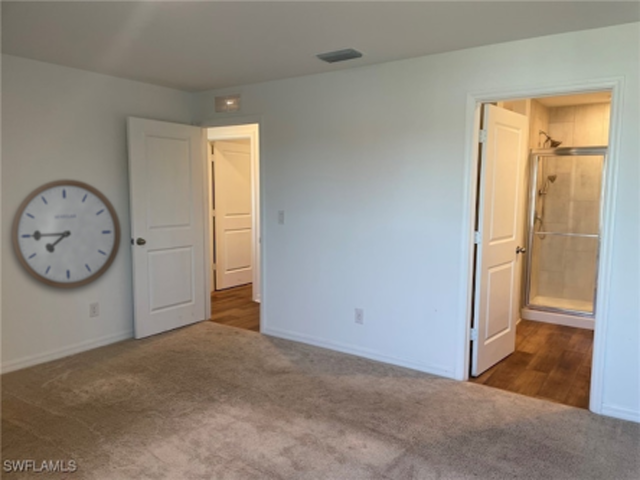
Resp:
**7:45**
